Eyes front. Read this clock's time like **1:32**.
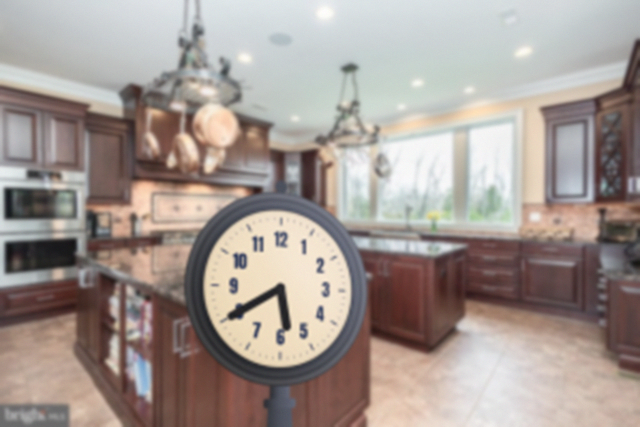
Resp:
**5:40**
